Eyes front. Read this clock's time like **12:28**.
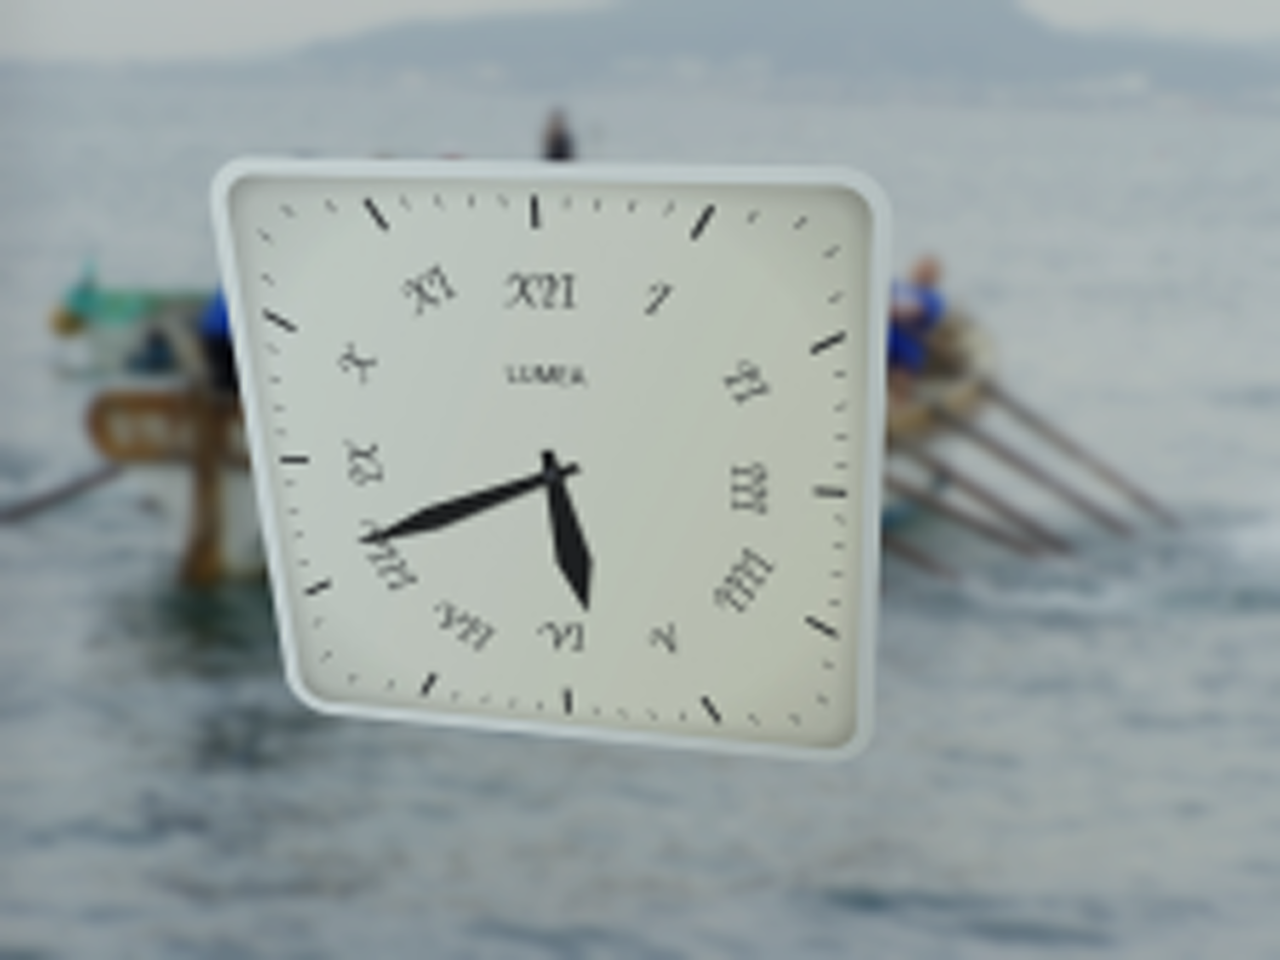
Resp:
**5:41**
